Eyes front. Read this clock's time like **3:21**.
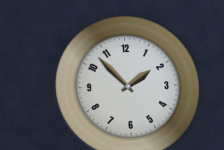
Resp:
**1:53**
